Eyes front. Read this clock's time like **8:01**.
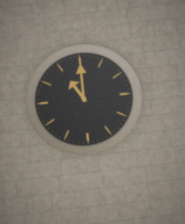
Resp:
**11:00**
